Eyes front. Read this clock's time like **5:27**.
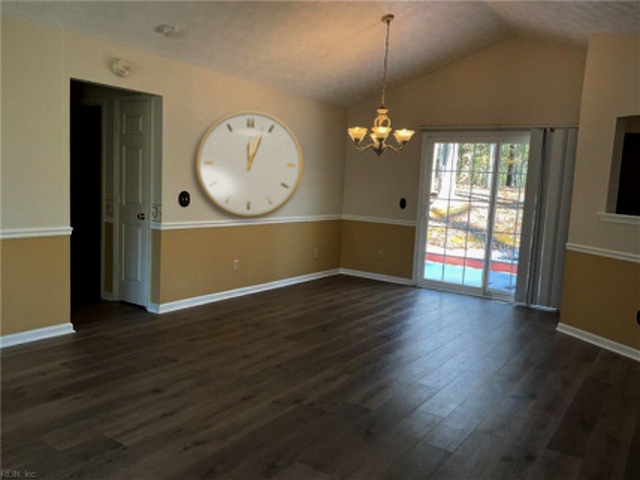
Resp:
**12:03**
